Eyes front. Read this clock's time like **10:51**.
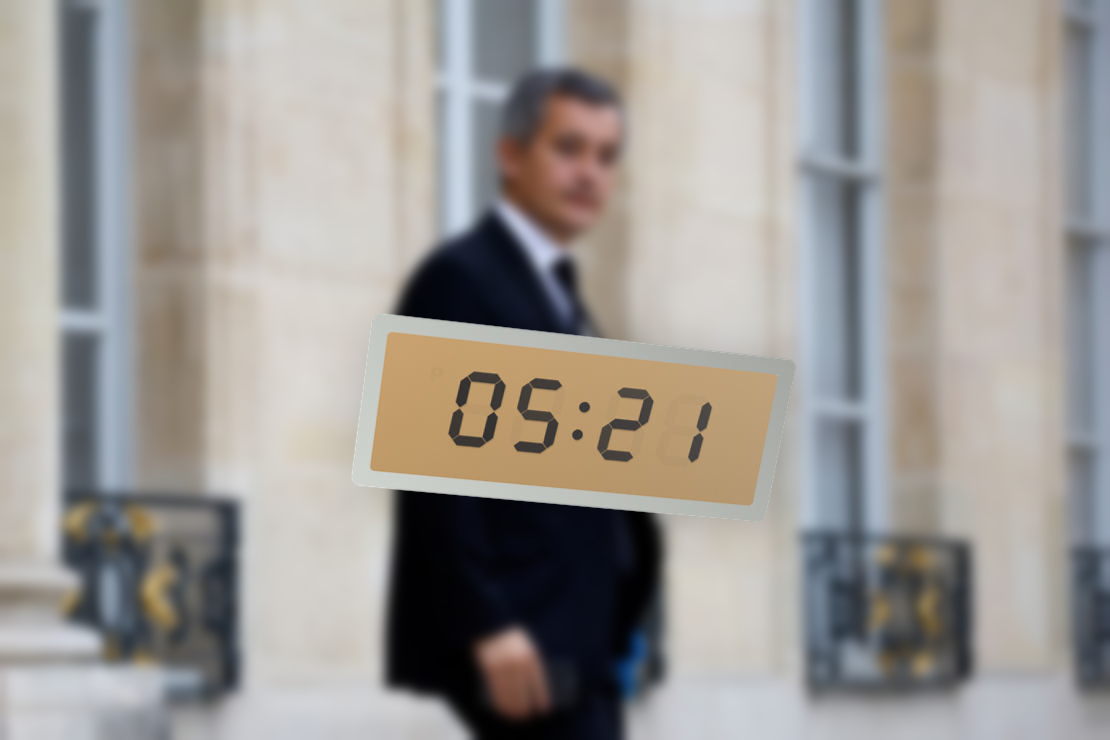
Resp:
**5:21**
